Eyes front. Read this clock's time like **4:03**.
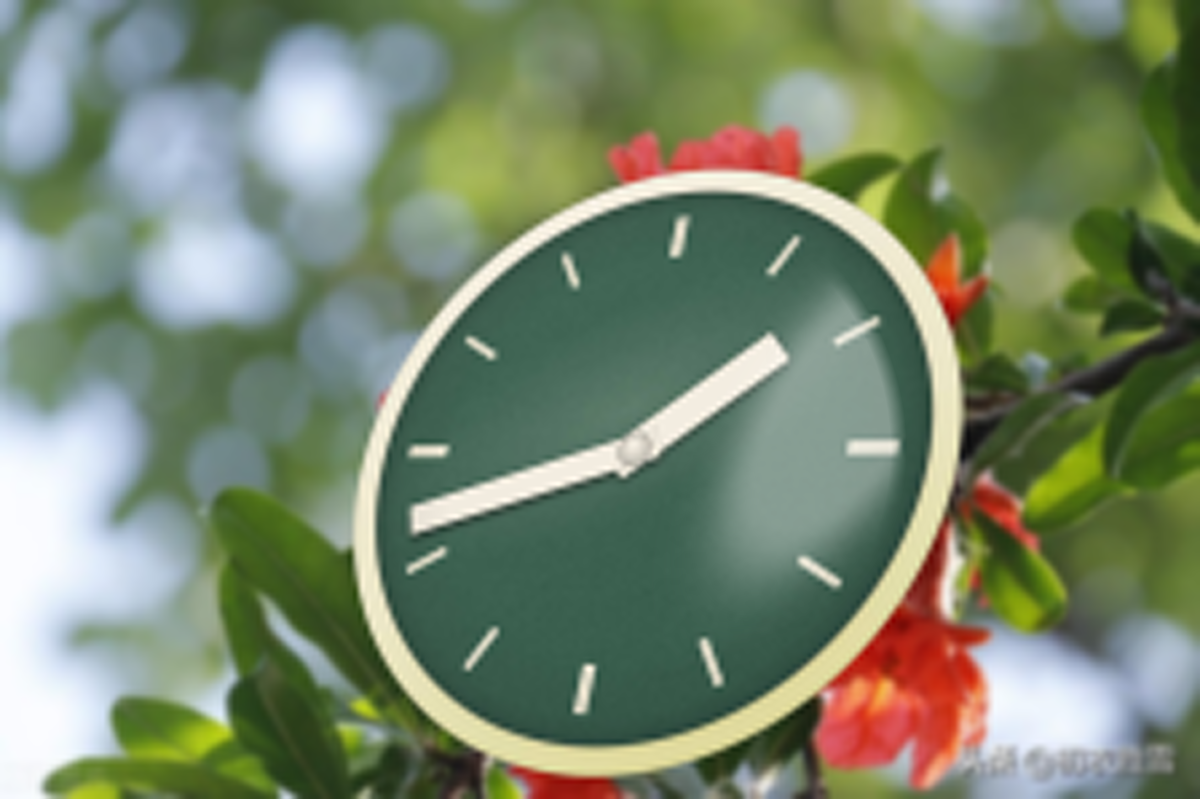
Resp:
**1:42**
